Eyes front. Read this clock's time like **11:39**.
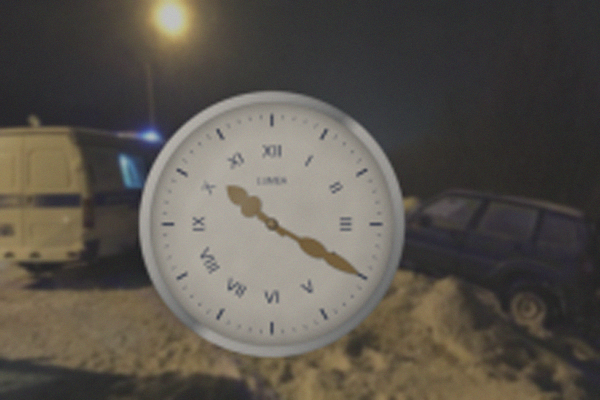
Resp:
**10:20**
